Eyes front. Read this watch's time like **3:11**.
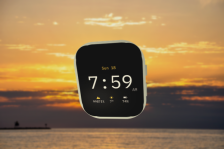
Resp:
**7:59**
